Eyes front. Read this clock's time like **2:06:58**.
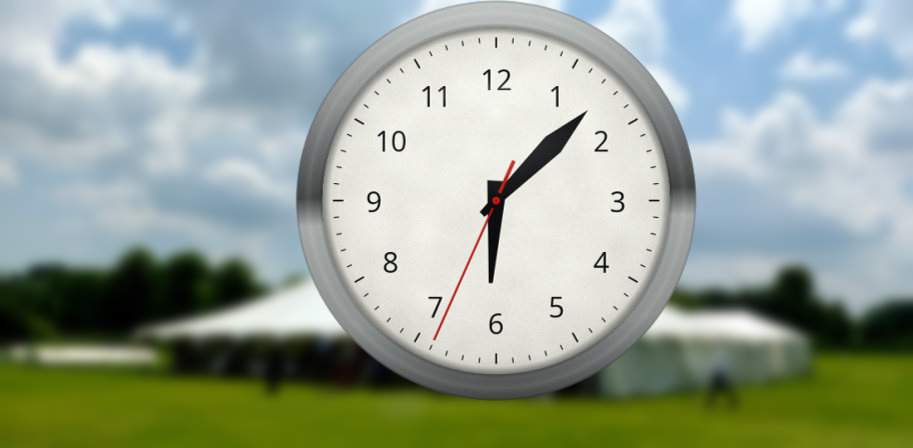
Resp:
**6:07:34**
